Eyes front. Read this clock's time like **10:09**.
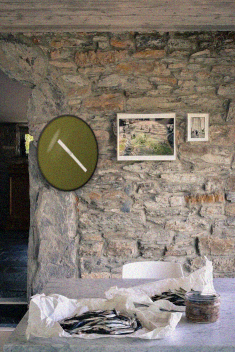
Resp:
**10:22**
